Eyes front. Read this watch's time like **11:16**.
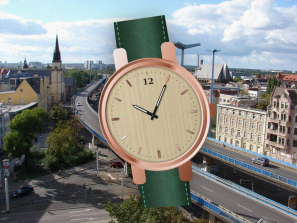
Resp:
**10:05**
